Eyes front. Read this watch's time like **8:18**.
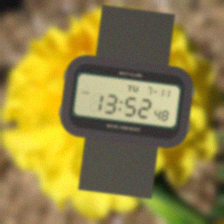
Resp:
**13:52**
